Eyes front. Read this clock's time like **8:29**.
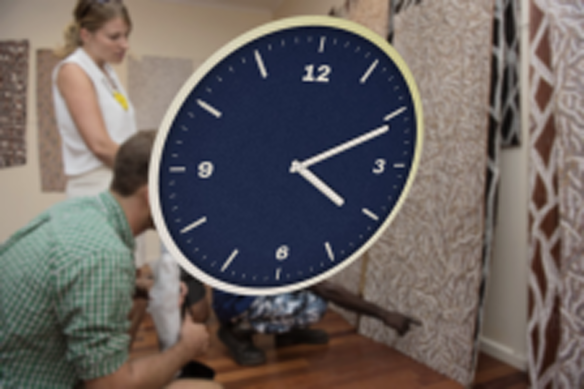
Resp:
**4:11**
